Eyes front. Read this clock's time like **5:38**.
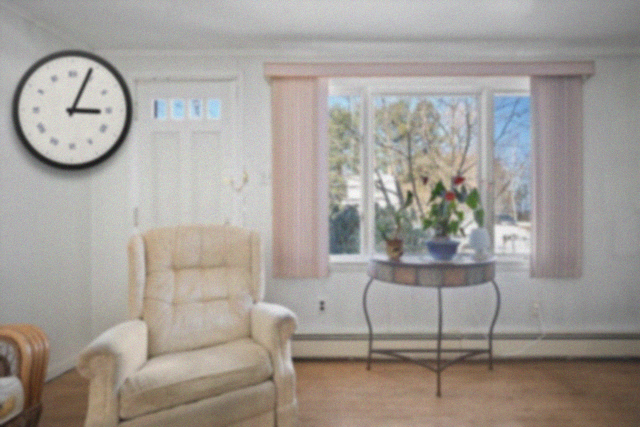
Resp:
**3:04**
